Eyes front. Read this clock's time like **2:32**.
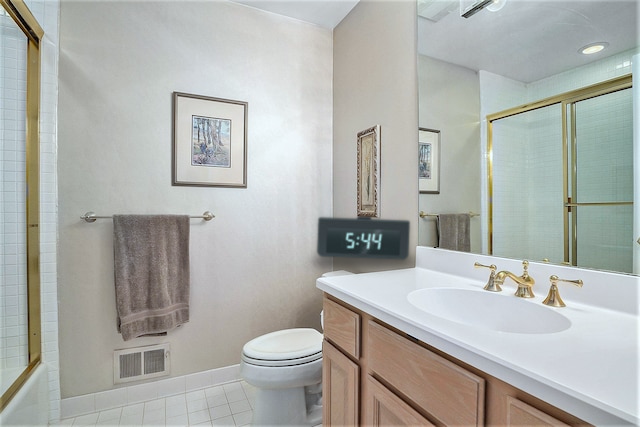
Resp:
**5:44**
